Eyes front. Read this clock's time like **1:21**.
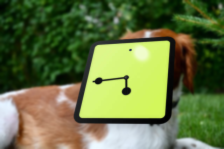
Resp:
**5:44**
